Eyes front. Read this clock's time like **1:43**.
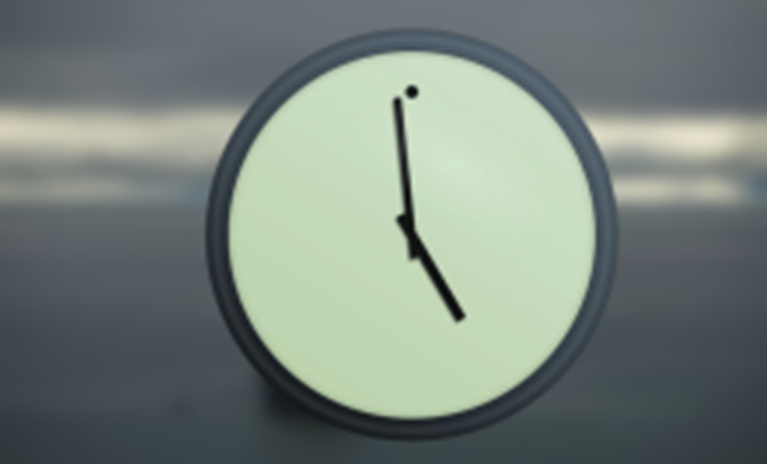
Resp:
**4:59**
